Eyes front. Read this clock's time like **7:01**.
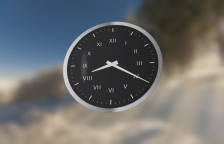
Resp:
**8:20**
